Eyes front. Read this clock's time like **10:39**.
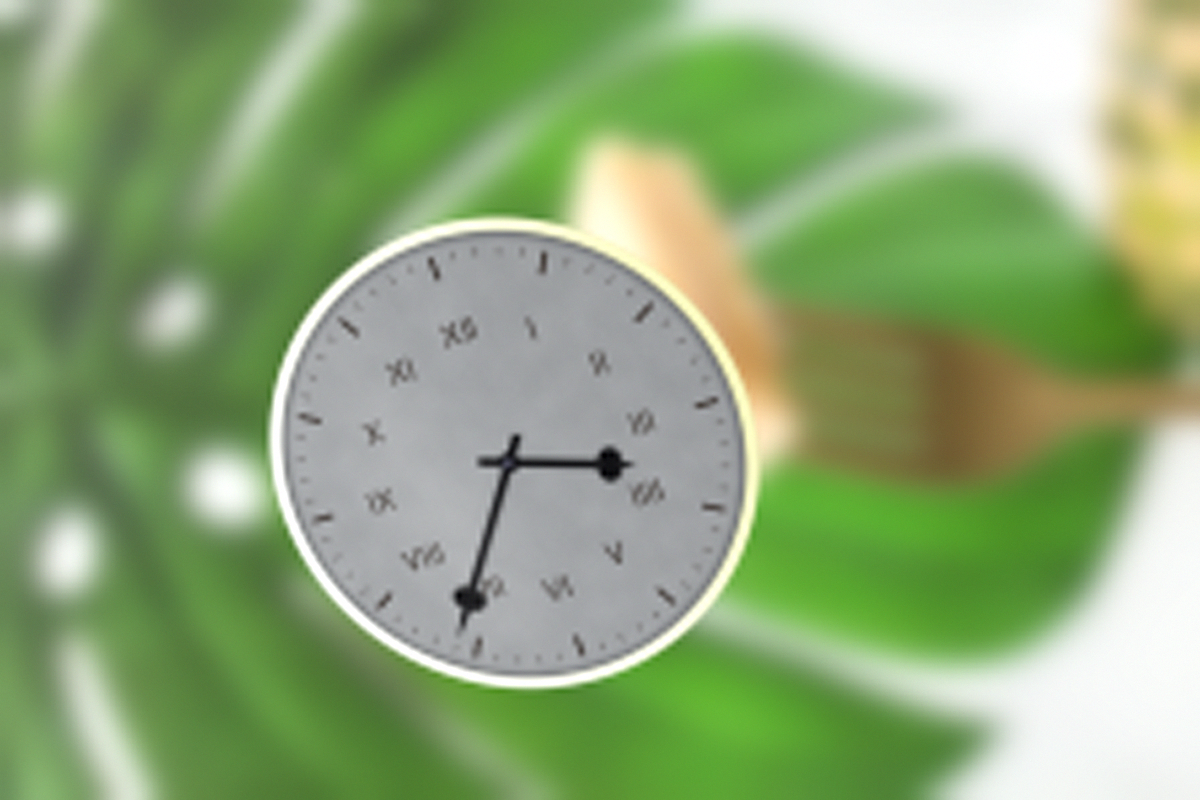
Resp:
**3:36**
